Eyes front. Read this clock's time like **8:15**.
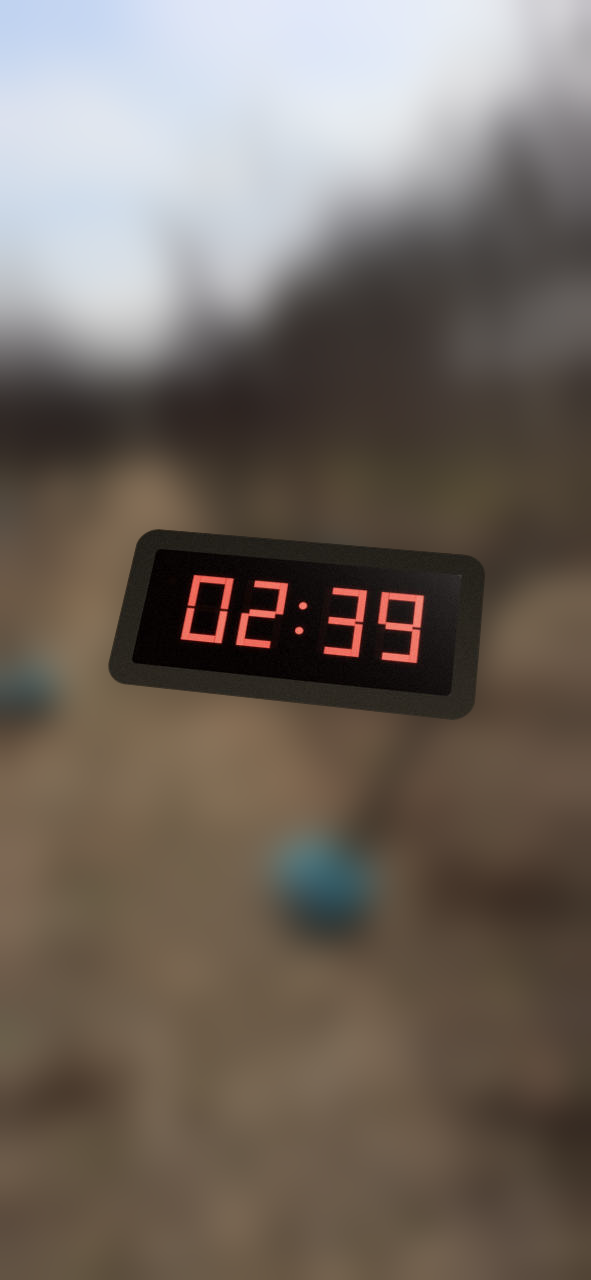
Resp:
**2:39**
